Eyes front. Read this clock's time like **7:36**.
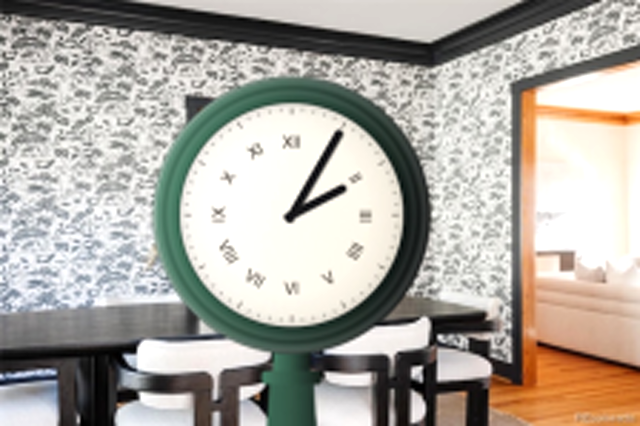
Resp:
**2:05**
